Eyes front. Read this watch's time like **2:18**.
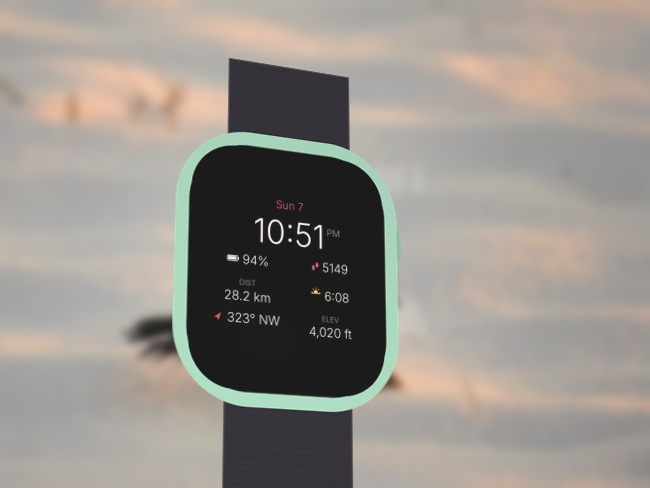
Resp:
**10:51**
